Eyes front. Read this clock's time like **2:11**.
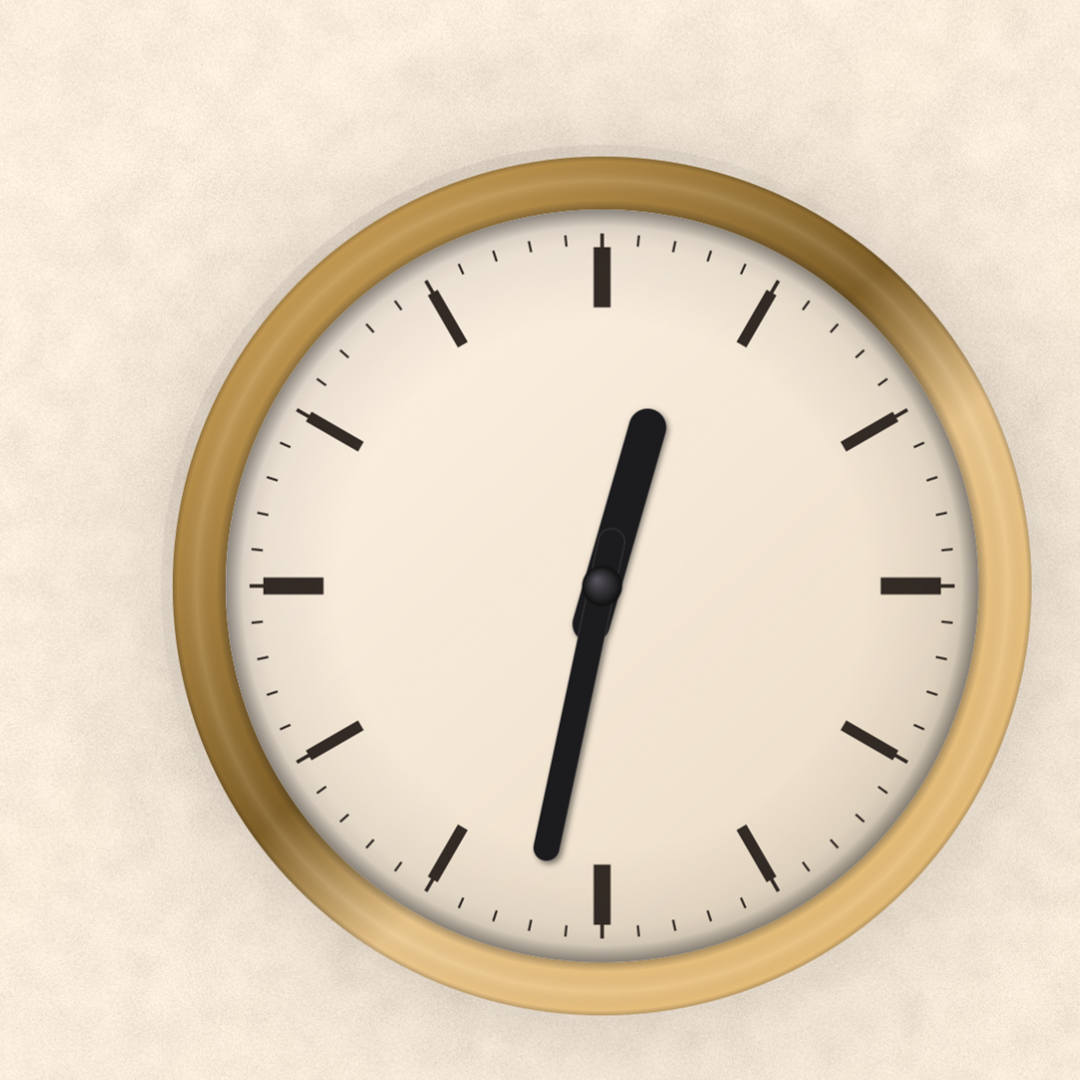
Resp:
**12:32**
